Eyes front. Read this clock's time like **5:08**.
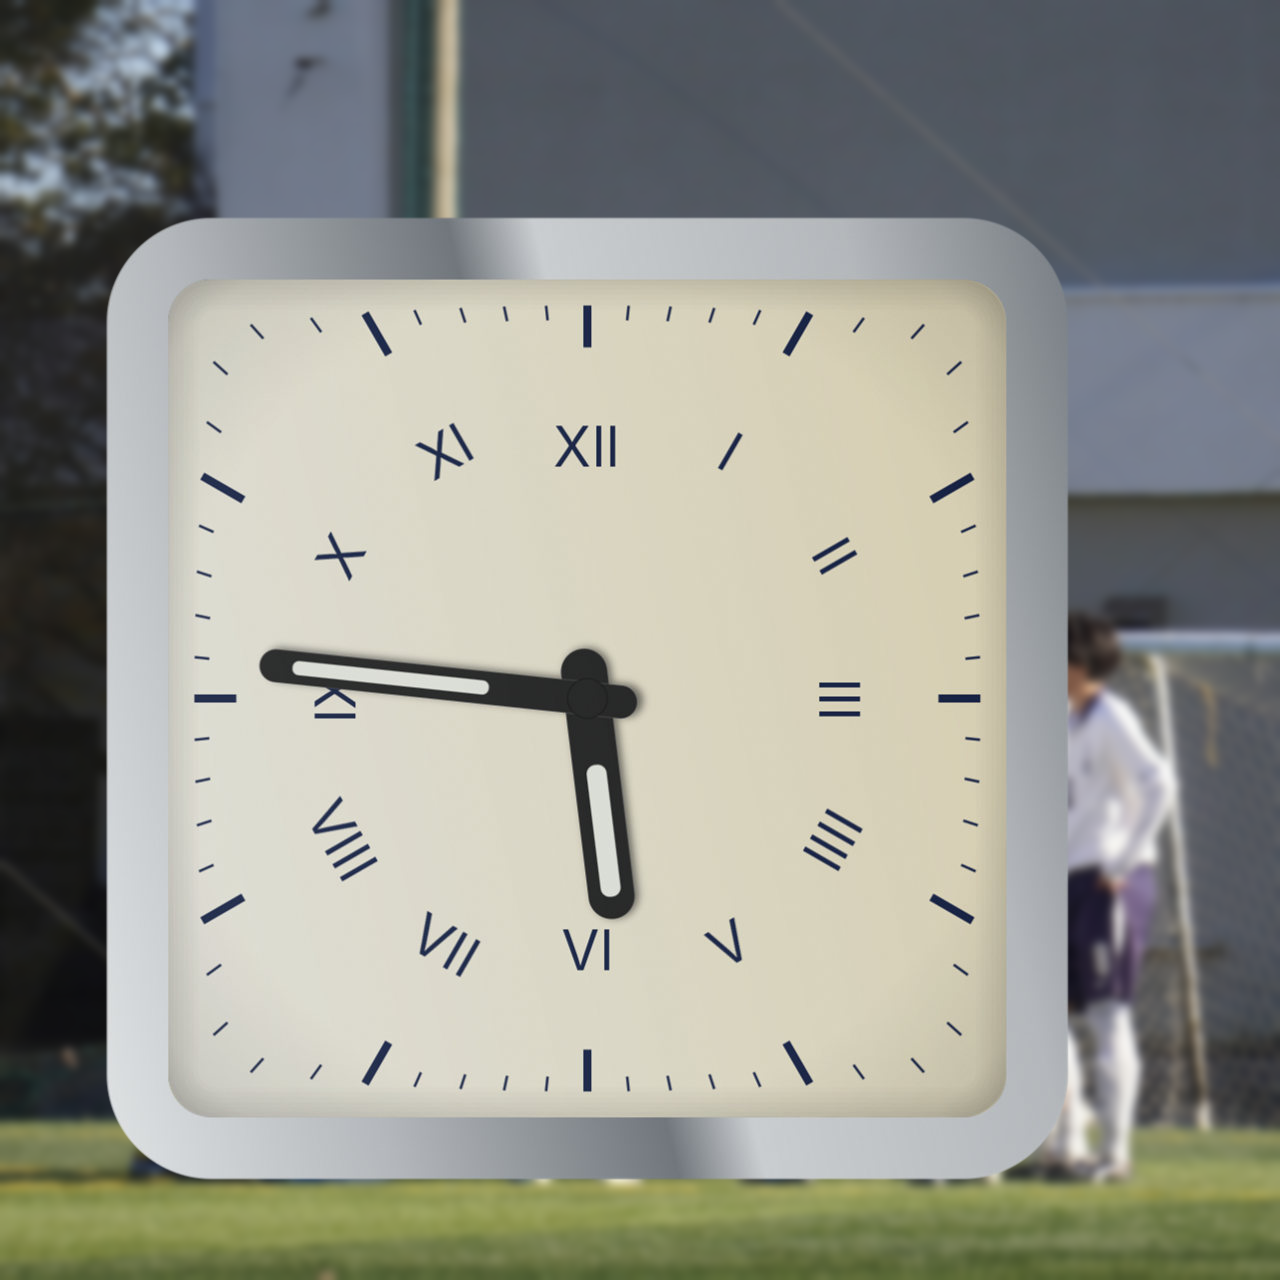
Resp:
**5:46**
